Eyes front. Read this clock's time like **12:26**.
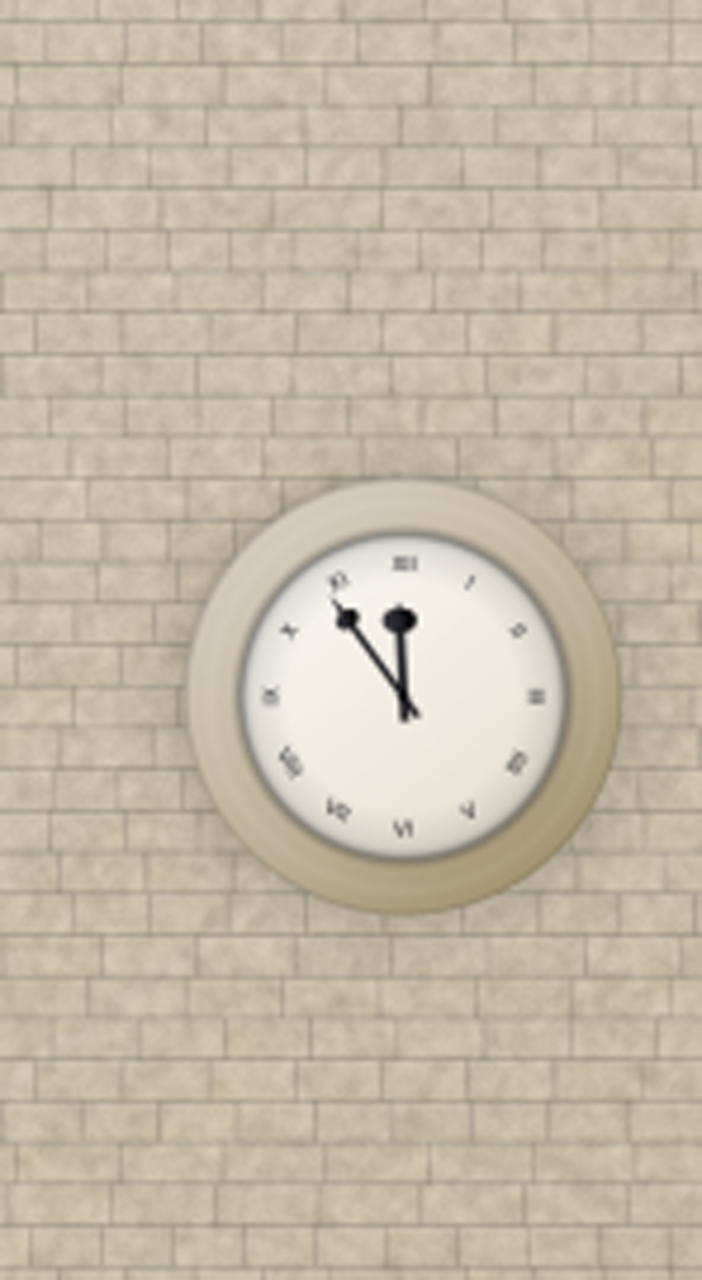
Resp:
**11:54**
